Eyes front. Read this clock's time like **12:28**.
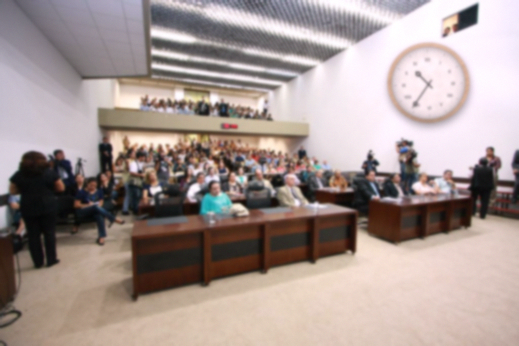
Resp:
**10:36**
